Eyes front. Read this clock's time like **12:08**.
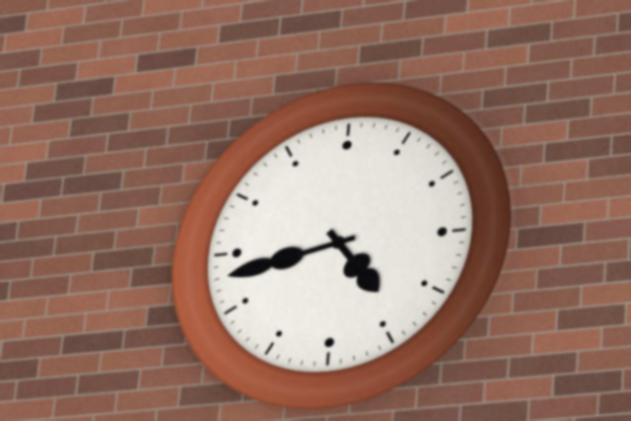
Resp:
**4:43**
